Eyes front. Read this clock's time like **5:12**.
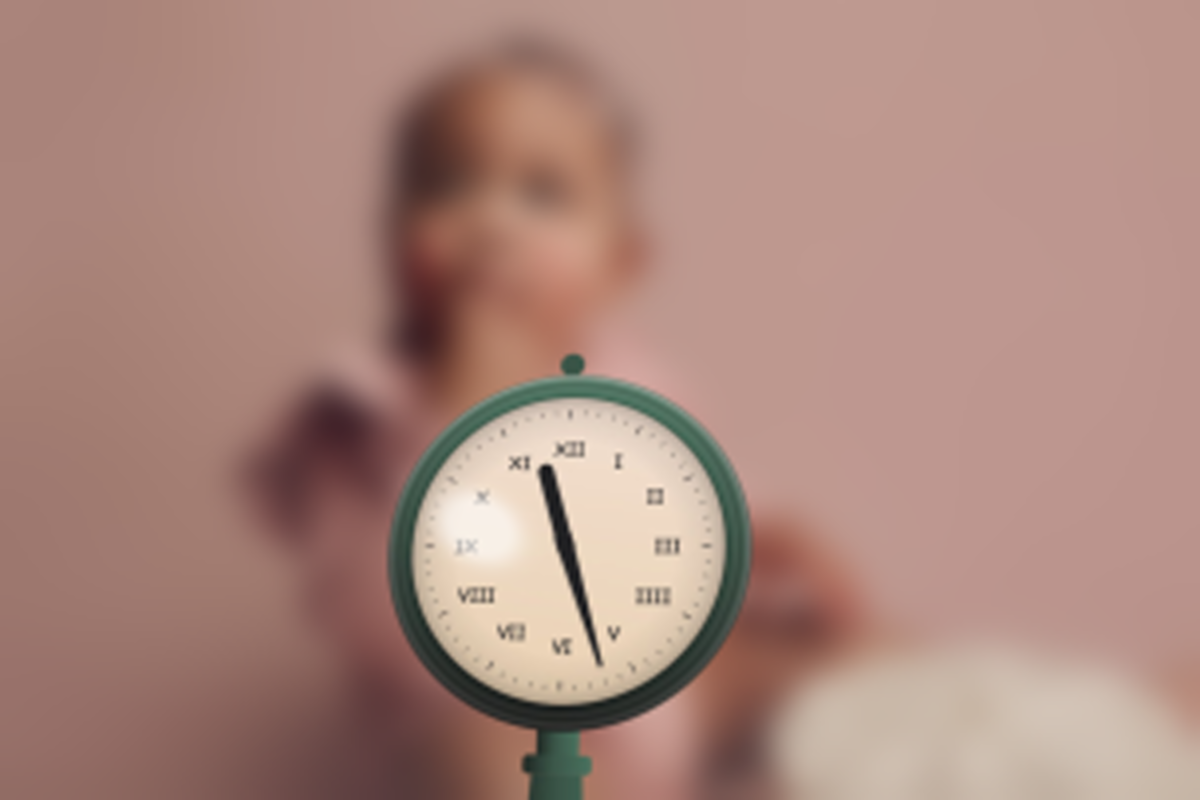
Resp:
**11:27**
